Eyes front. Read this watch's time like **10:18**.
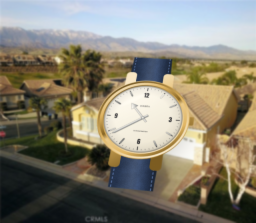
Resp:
**10:39**
